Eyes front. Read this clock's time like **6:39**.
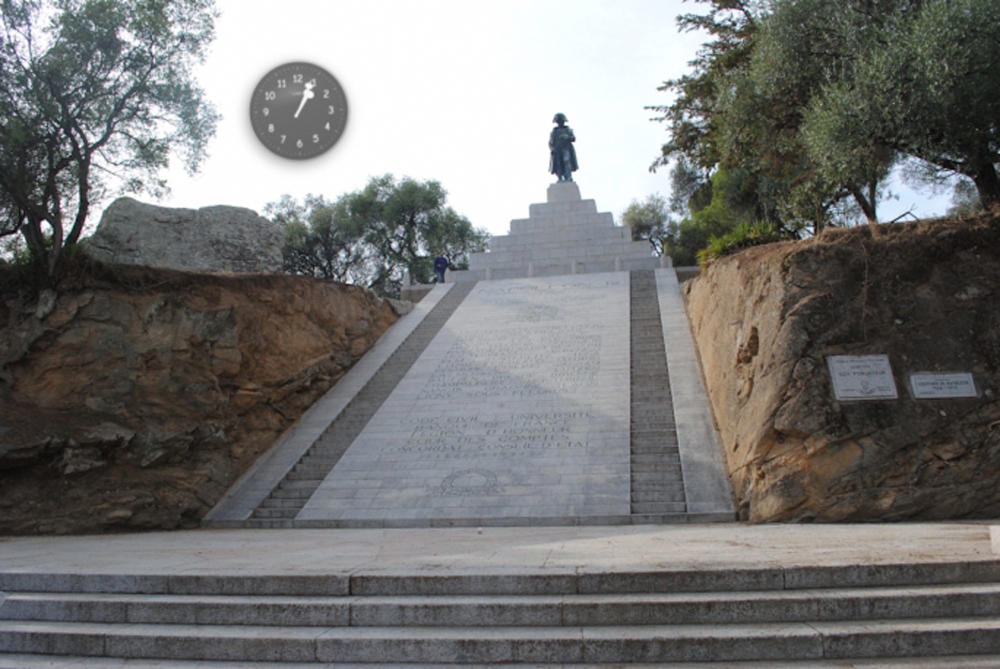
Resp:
**1:04**
